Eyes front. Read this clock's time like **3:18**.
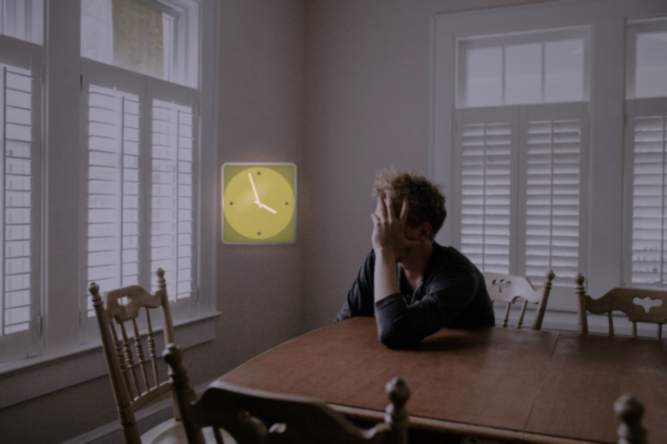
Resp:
**3:57**
